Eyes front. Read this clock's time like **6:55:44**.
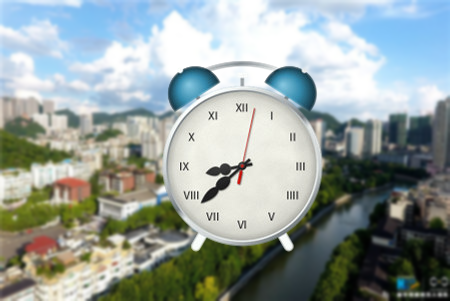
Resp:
**8:38:02**
